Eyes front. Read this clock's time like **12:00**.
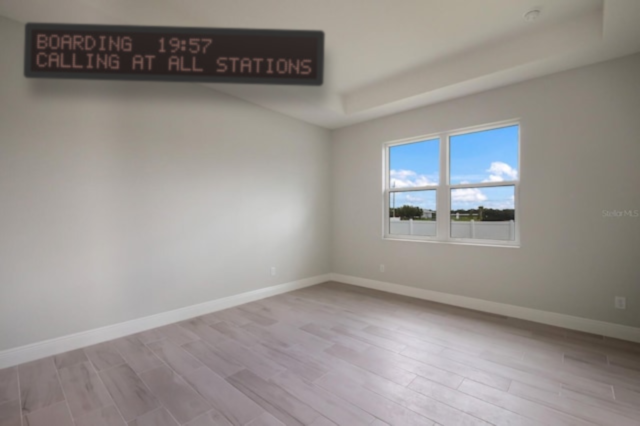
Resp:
**19:57**
